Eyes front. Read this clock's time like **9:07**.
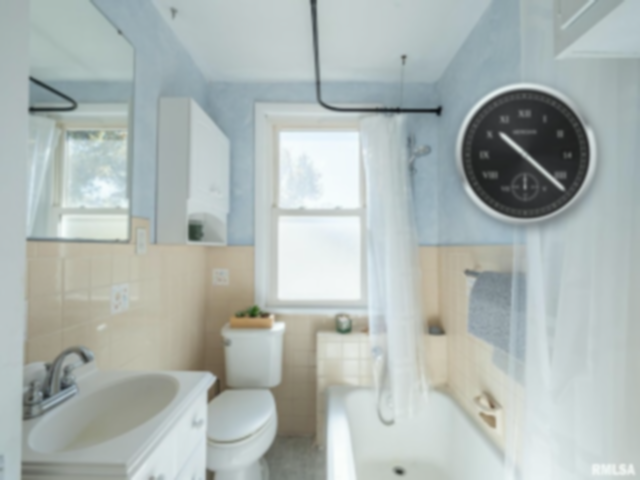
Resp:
**10:22**
